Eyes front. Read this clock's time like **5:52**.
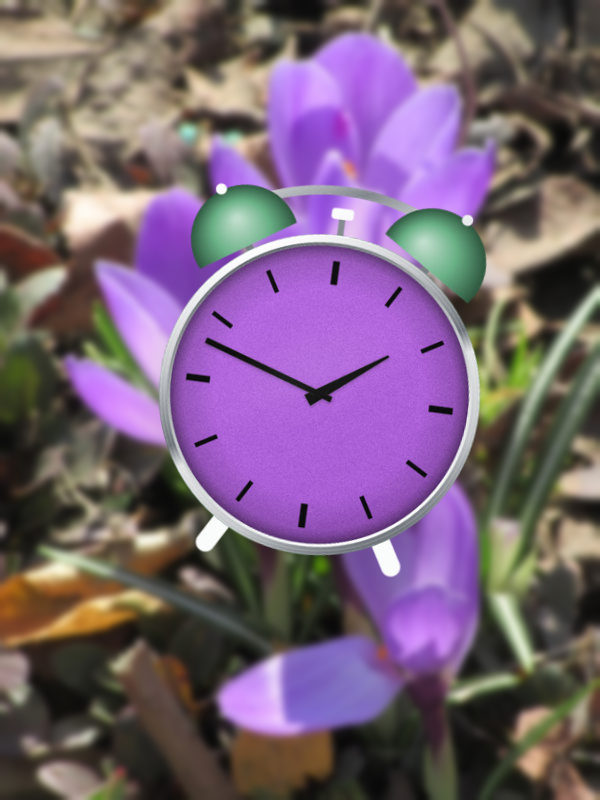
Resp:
**1:48**
